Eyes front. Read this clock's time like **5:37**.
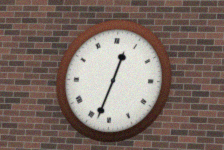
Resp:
**12:33**
